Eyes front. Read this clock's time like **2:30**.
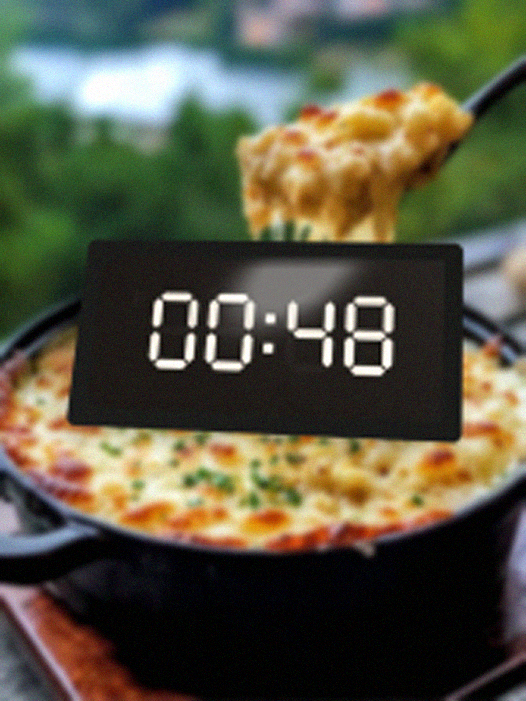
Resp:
**0:48**
